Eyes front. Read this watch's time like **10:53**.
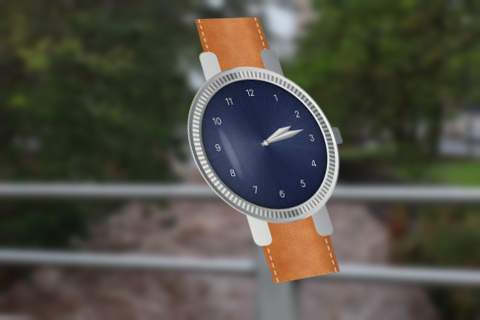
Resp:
**2:13**
